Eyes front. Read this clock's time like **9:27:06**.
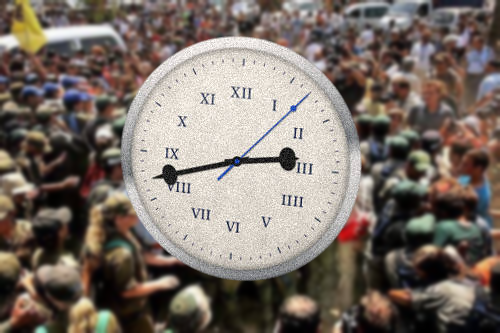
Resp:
**2:42:07**
